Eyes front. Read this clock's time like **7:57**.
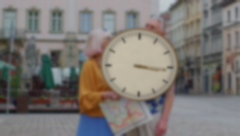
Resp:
**3:16**
